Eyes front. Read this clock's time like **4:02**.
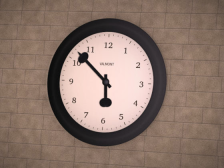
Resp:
**5:52**
